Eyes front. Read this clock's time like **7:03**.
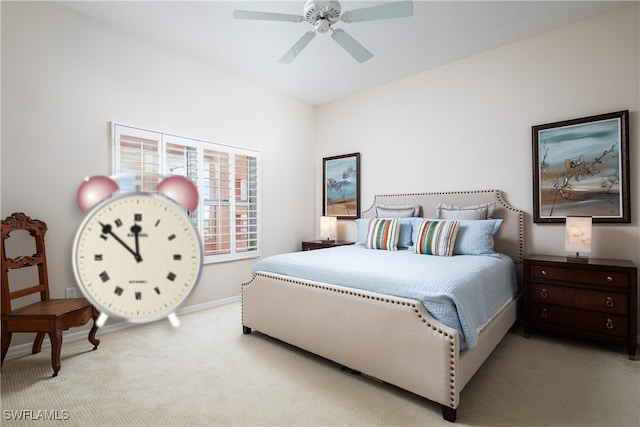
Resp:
**11:52**
